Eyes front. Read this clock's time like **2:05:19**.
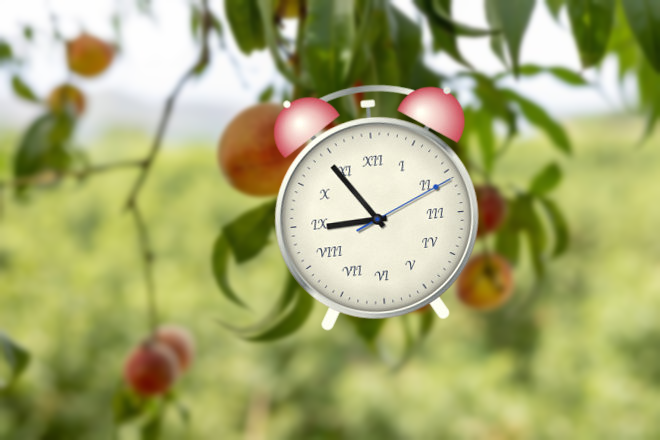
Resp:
**8:54:11**
